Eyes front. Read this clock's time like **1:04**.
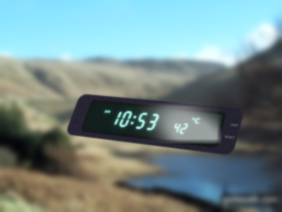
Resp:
**10:53**
